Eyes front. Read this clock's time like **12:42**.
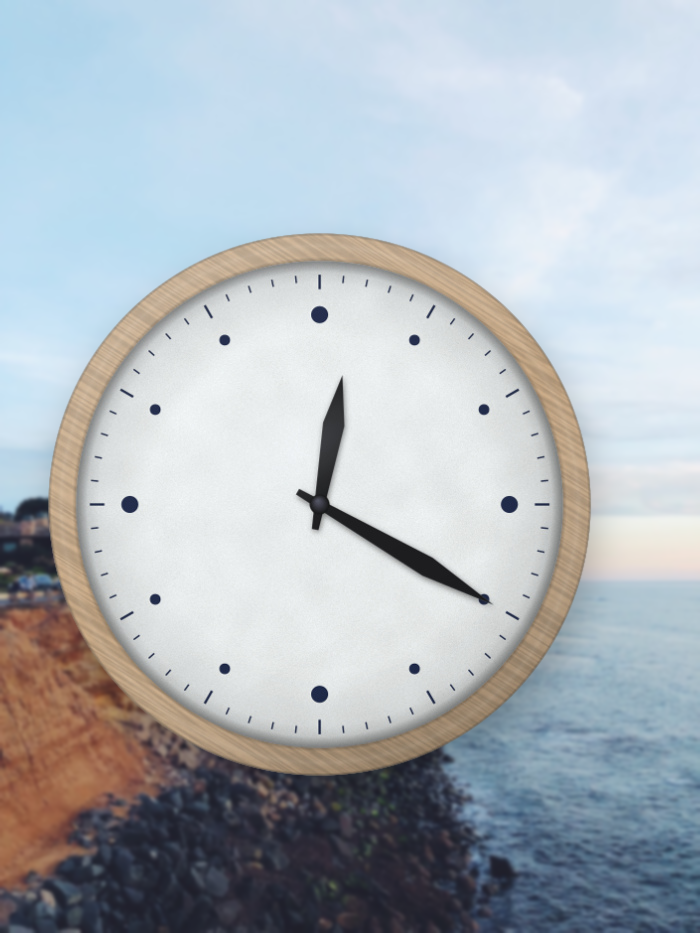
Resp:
**12:20**
